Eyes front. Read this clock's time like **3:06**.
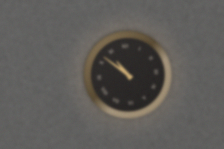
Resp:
**10:52**
